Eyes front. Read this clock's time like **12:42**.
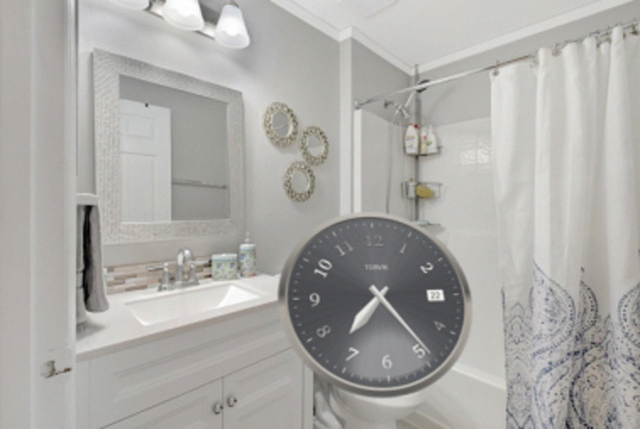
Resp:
**7:24**
